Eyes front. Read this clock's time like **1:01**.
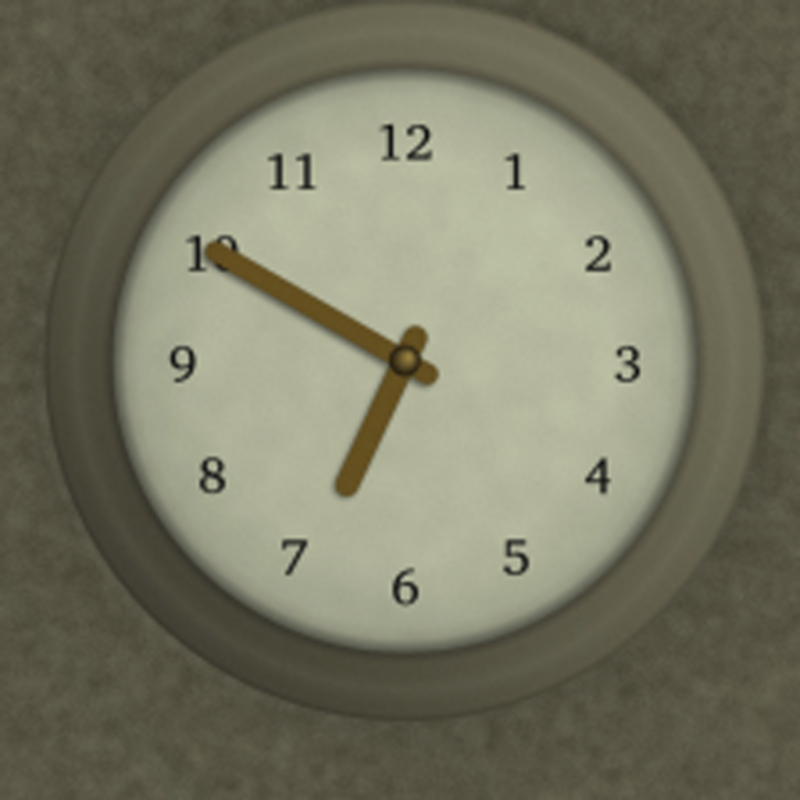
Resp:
**6:50**
